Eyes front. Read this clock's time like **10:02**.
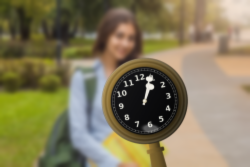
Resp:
**1:04**
